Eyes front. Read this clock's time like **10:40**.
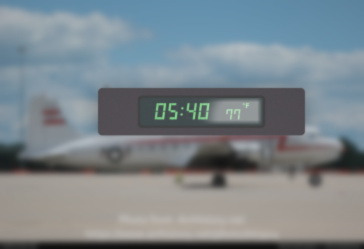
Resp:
**5:40**
